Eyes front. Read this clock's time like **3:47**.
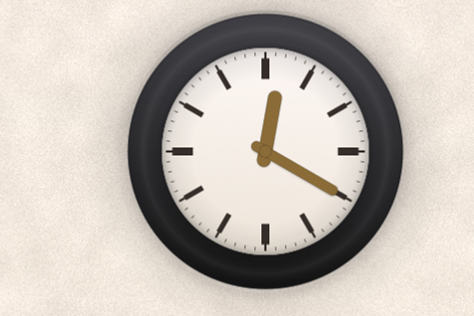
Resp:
**12:20**
